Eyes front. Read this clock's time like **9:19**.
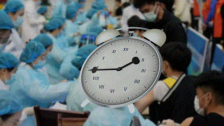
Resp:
**1:44**
